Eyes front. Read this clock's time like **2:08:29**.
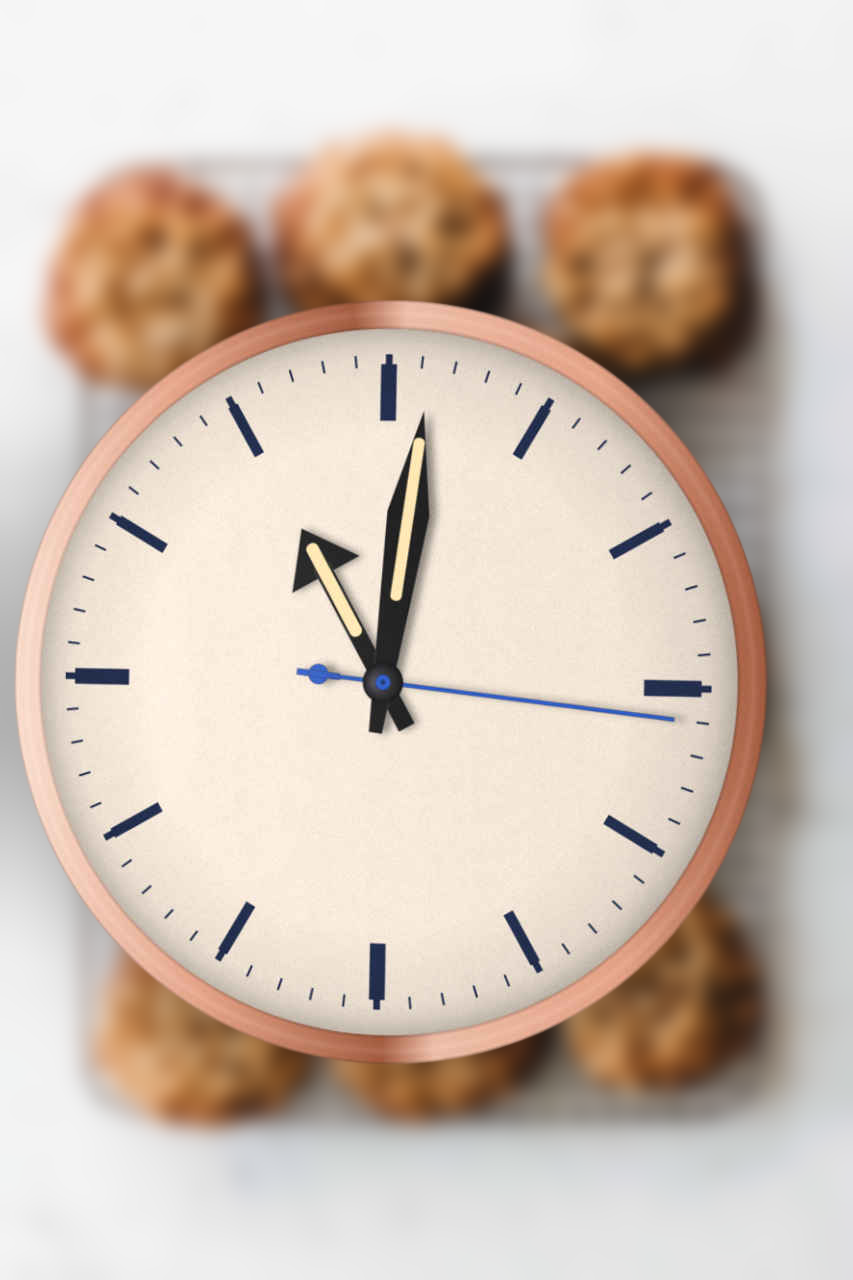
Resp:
**11:01:16**
